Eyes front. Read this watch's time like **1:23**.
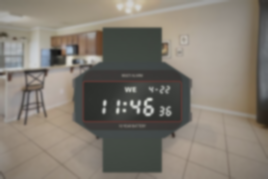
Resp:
**11:46**
